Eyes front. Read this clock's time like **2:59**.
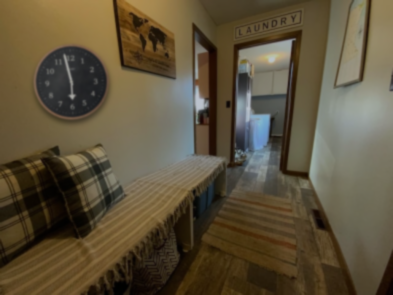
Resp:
**5:58**
